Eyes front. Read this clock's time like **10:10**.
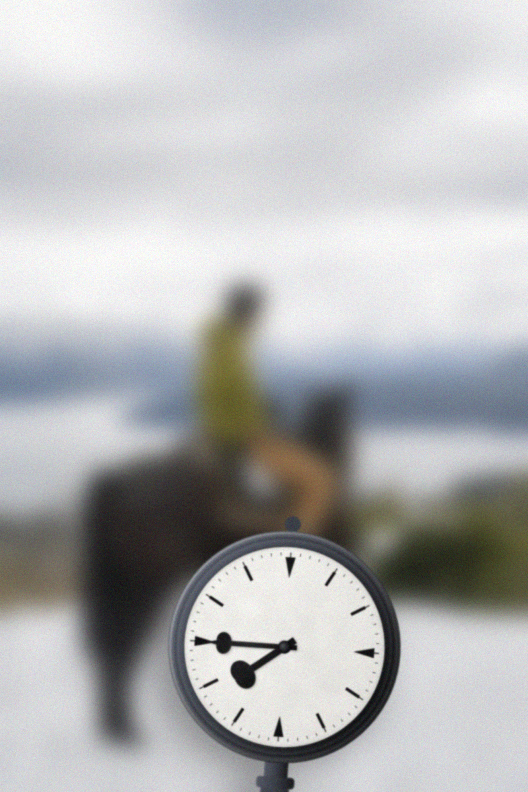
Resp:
**7:45**
